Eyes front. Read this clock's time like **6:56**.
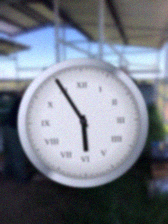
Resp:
**5:55**
